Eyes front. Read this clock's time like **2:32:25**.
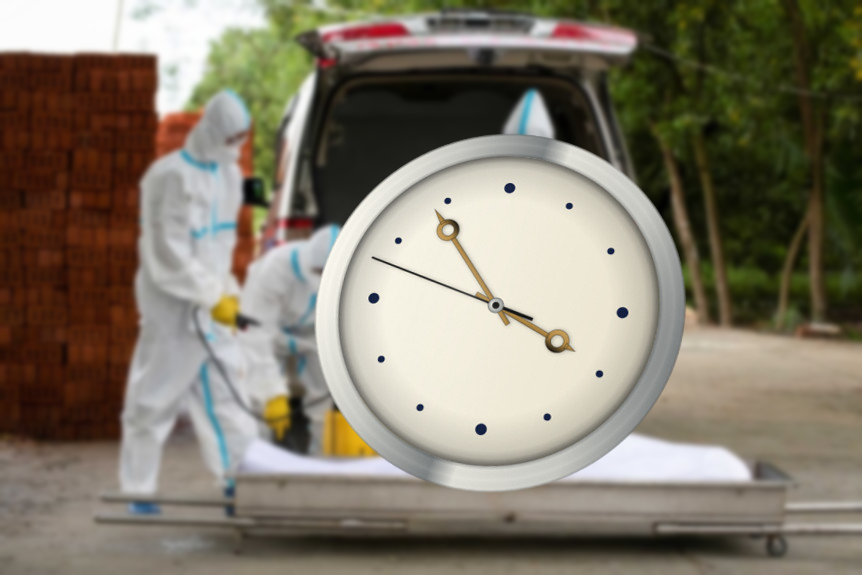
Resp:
**3:53:48**
